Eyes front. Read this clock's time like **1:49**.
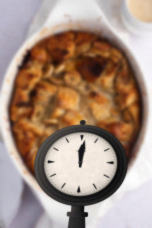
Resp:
**12:01**
